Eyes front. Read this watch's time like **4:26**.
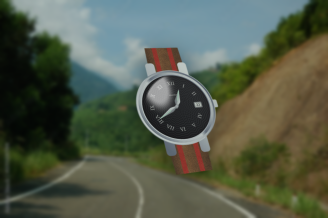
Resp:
**12:40**
